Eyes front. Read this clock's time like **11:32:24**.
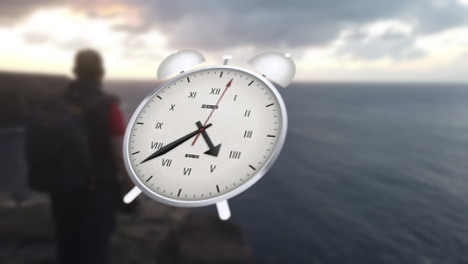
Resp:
**4:38:02**
